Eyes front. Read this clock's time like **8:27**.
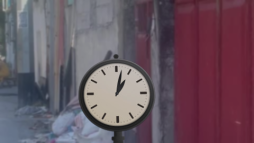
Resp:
**1:02**
